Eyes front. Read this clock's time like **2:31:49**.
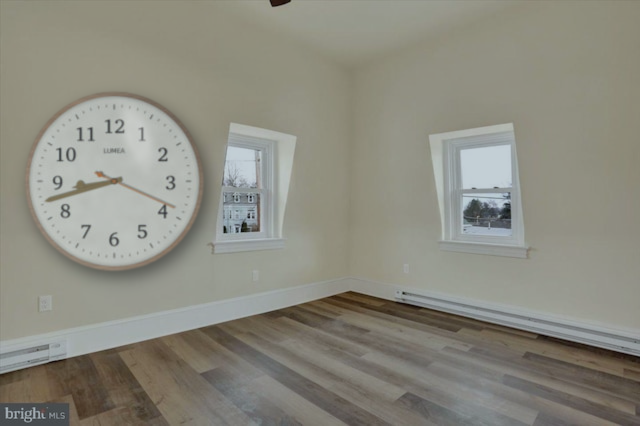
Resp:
**8:42:19**
